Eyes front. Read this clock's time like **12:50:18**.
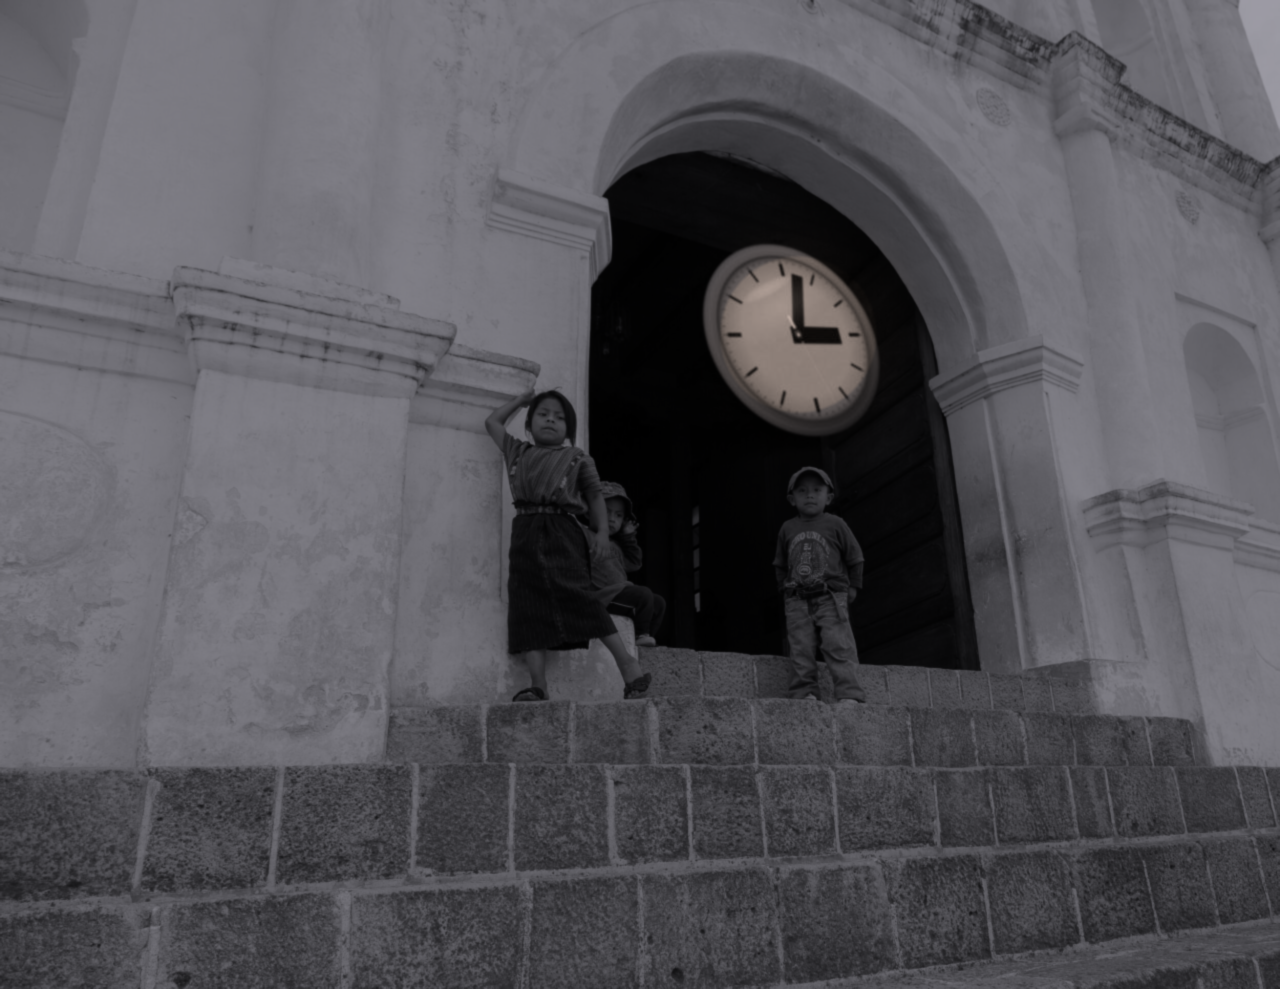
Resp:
**3:02:27**
